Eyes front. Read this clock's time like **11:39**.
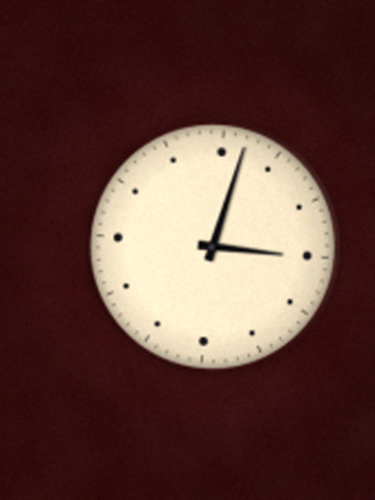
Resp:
**3:02**
